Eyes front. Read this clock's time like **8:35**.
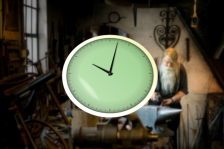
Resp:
**10:02**
